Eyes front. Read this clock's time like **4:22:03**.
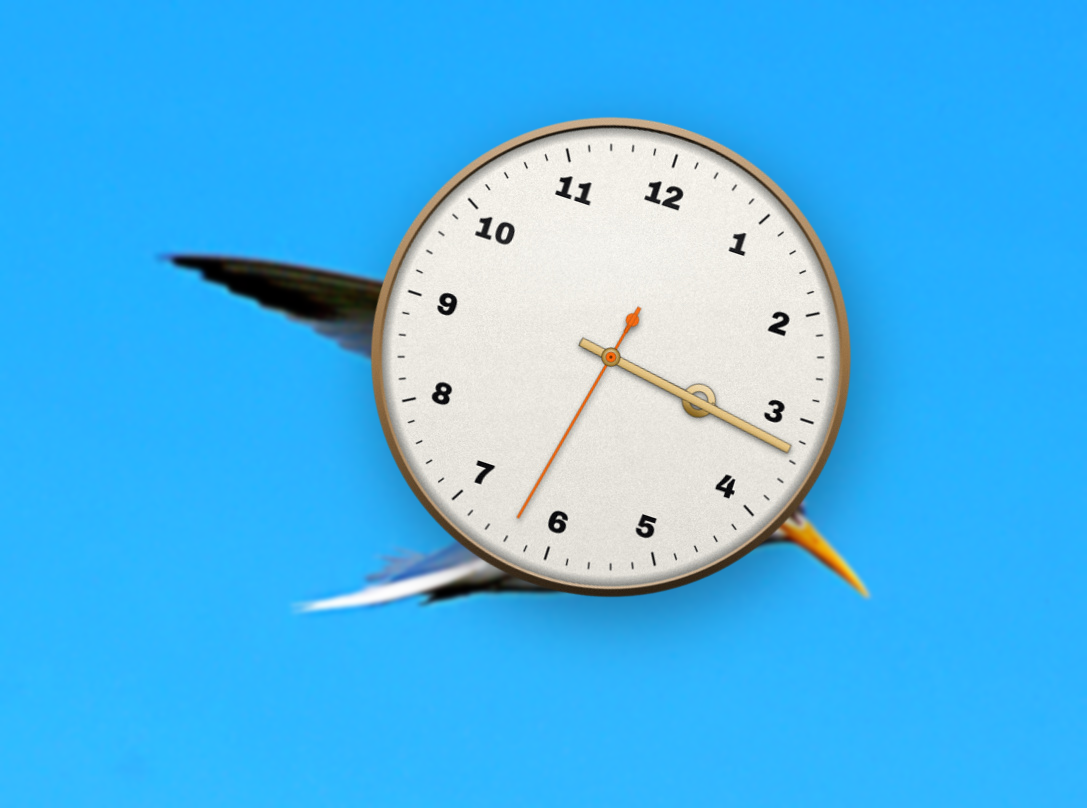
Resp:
**3:16:32**
